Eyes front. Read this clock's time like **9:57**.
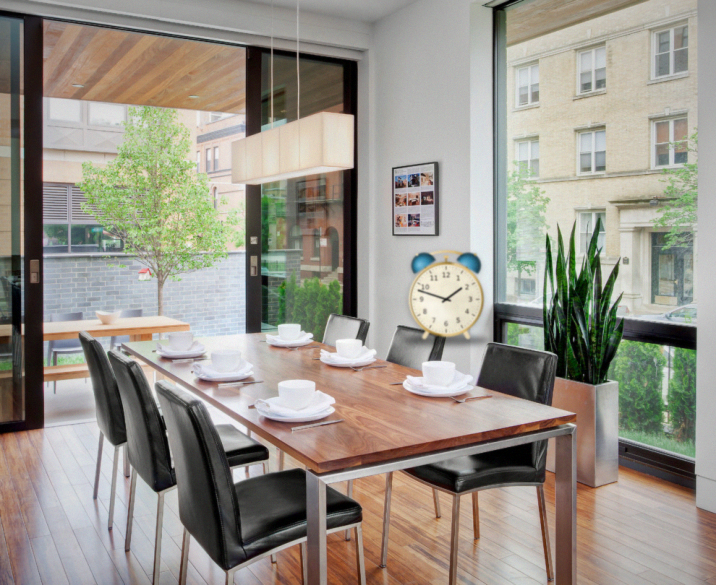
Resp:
**1:48**
